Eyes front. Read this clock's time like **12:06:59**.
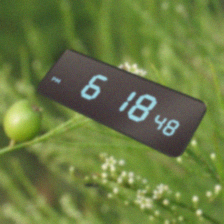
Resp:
**6:18:48**
